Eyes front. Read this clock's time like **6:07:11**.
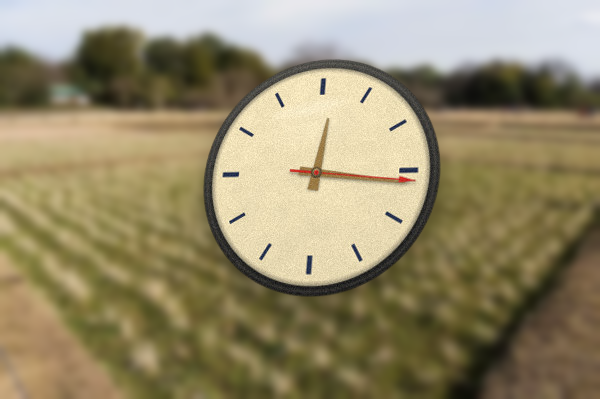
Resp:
**12:16:16**
